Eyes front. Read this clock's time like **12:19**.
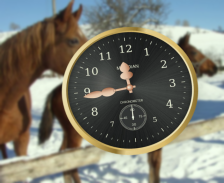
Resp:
**11:44**
